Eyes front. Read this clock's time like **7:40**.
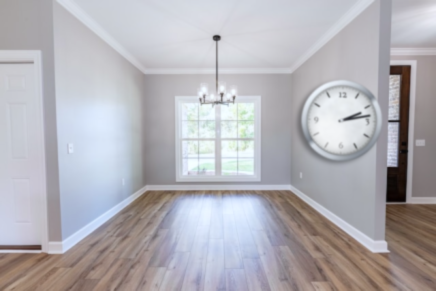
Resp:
**2:13**
